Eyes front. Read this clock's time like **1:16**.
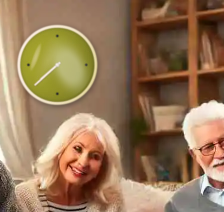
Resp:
**7:38**
